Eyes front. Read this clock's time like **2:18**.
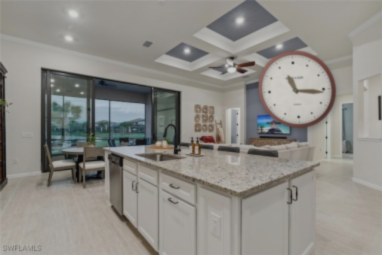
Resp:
**11:16**
